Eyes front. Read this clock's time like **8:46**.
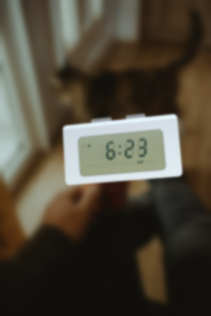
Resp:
**6:23**
